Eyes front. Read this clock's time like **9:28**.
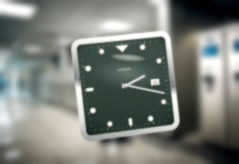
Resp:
**2:18**
